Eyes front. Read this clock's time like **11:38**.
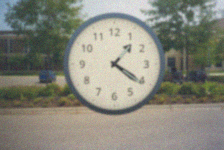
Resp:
**1:21**
